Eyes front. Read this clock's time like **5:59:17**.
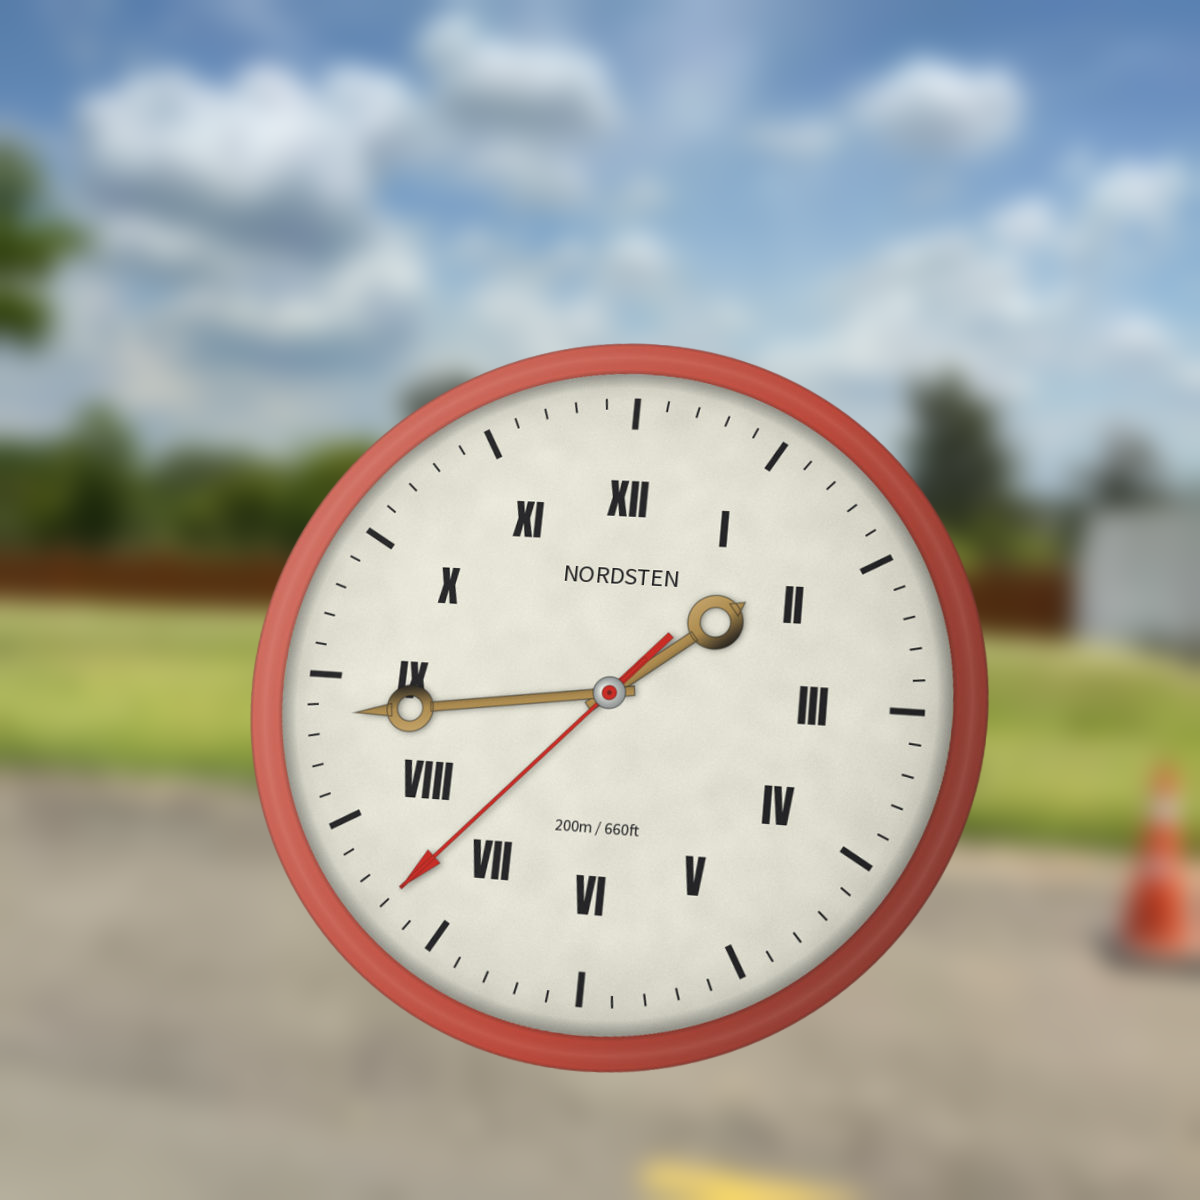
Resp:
**1:43:37**
